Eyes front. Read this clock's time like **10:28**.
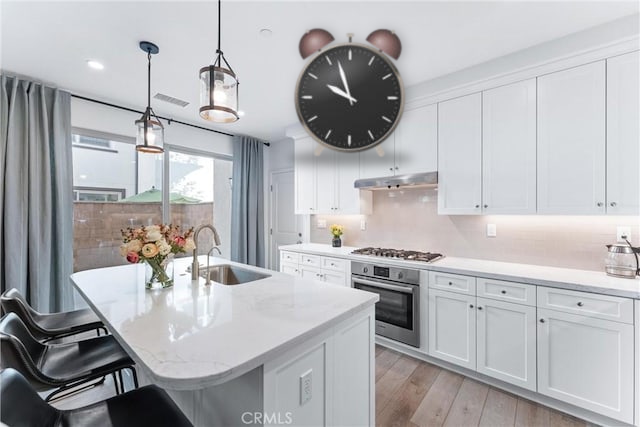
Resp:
**9:57**
